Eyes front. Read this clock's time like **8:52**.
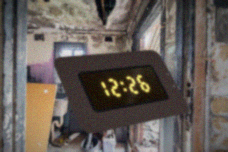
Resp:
**12:26**
